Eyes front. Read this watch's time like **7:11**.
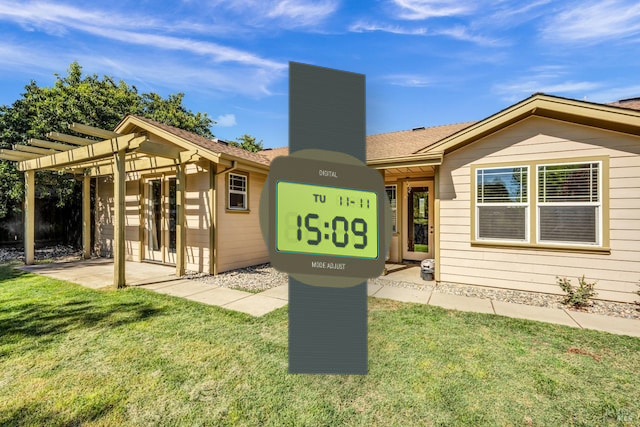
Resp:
**15:09**
